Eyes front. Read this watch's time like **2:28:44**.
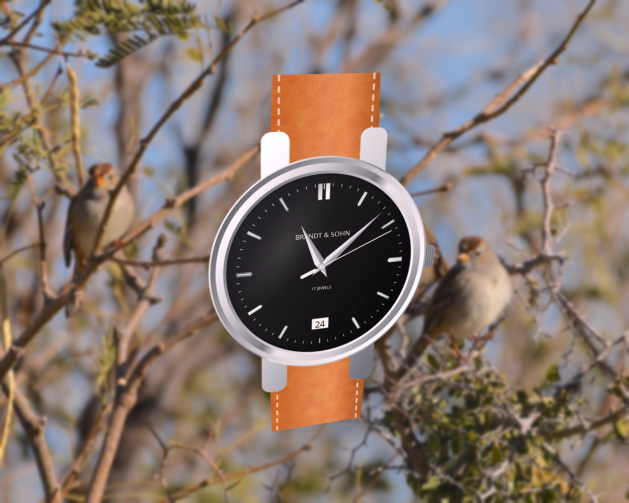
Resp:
**11:08:11**
